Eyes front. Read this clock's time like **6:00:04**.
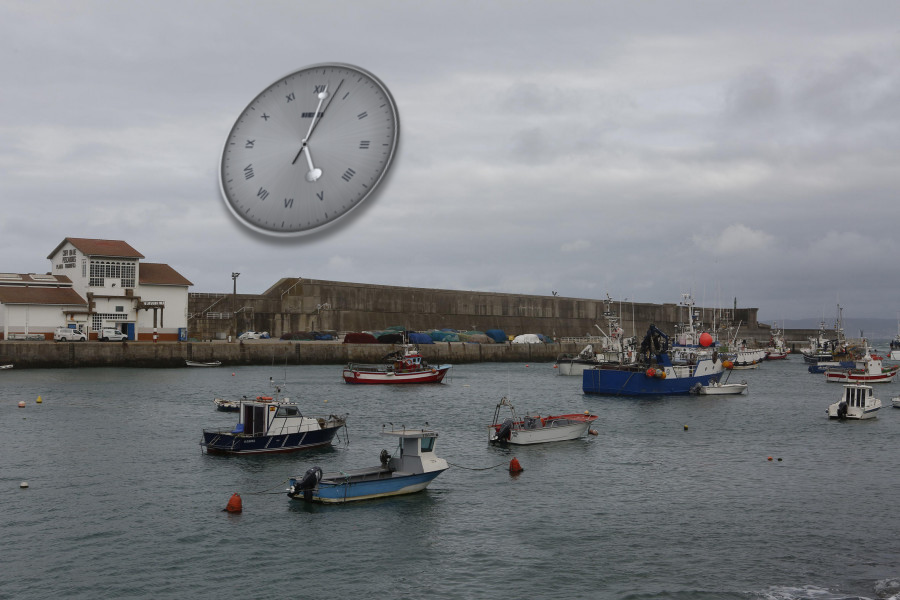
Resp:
**5:01:03**
